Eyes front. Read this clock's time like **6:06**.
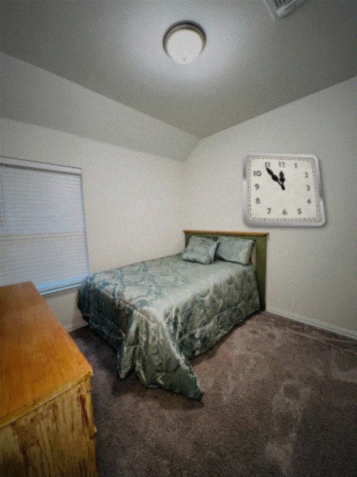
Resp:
**11:54**
